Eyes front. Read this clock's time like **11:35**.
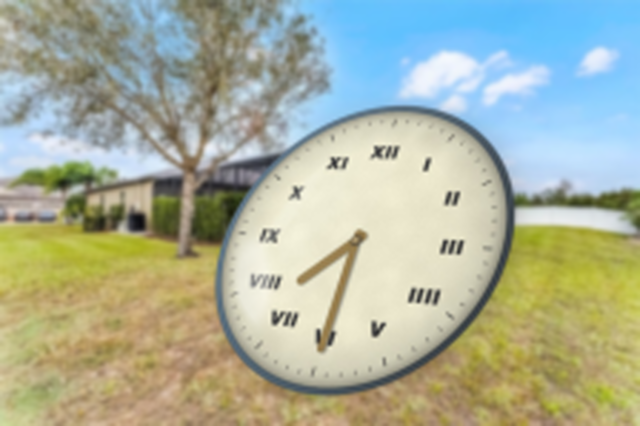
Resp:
**7:30**
